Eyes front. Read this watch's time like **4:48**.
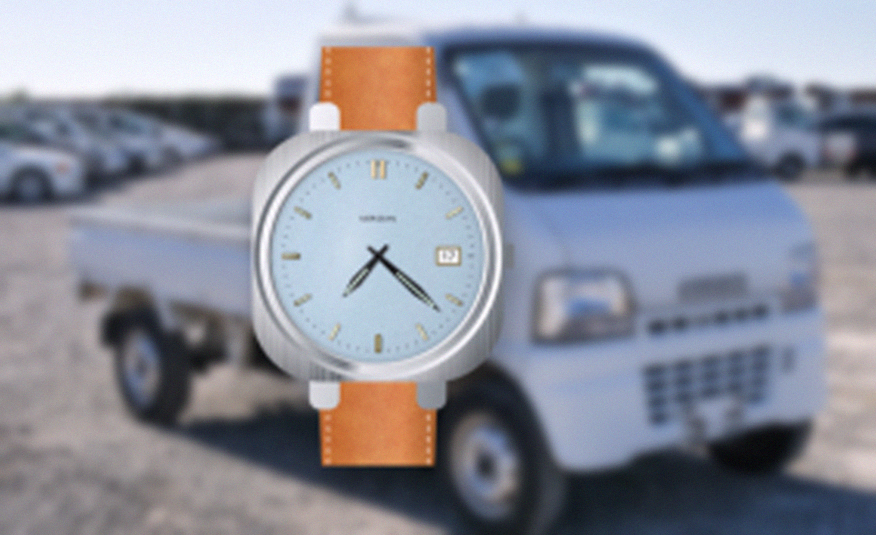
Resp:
**7:22**
